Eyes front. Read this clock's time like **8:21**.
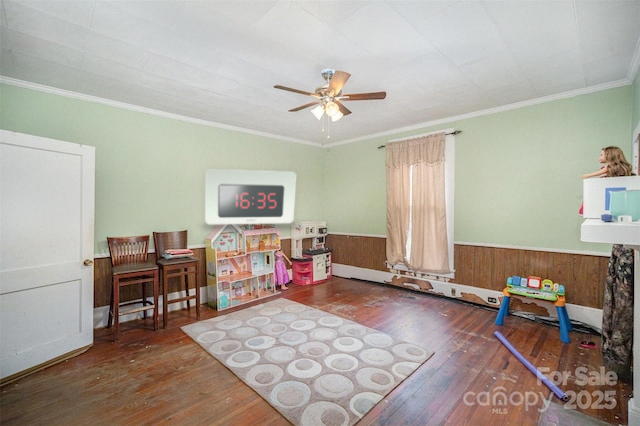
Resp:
**16:35**
